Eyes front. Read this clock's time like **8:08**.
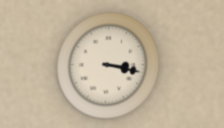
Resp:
**3:17**
